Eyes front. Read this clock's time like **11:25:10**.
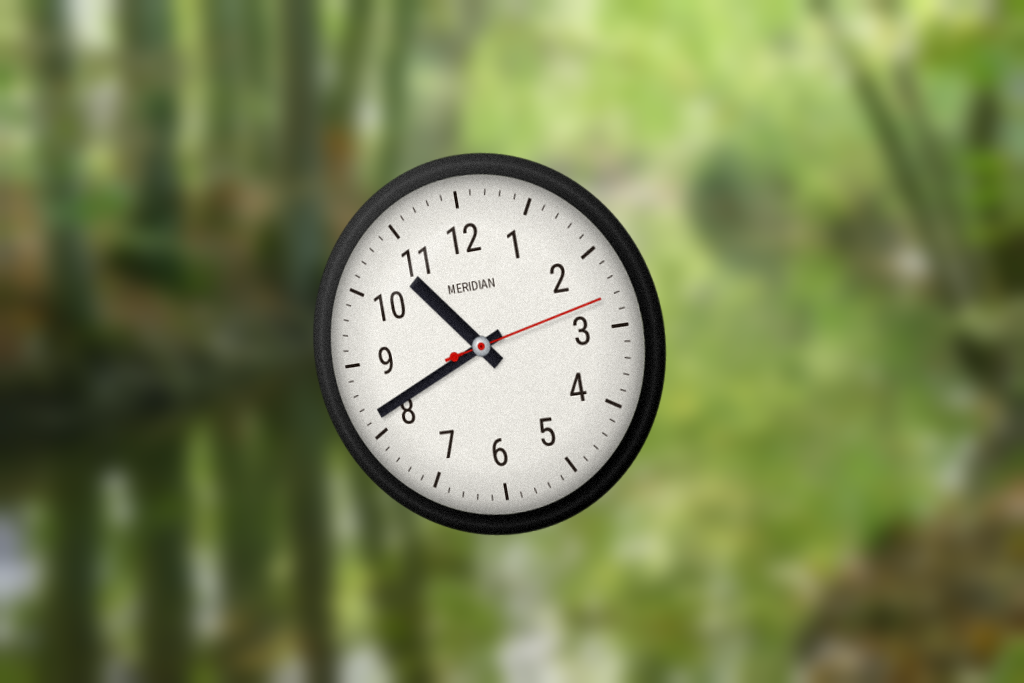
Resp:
**10:41:13**
